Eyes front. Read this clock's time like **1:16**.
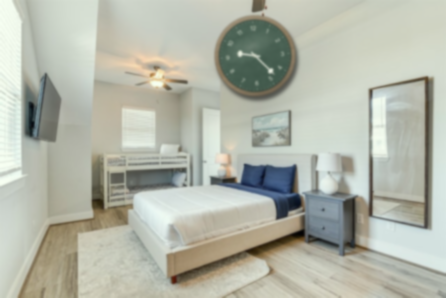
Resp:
**9:23**
